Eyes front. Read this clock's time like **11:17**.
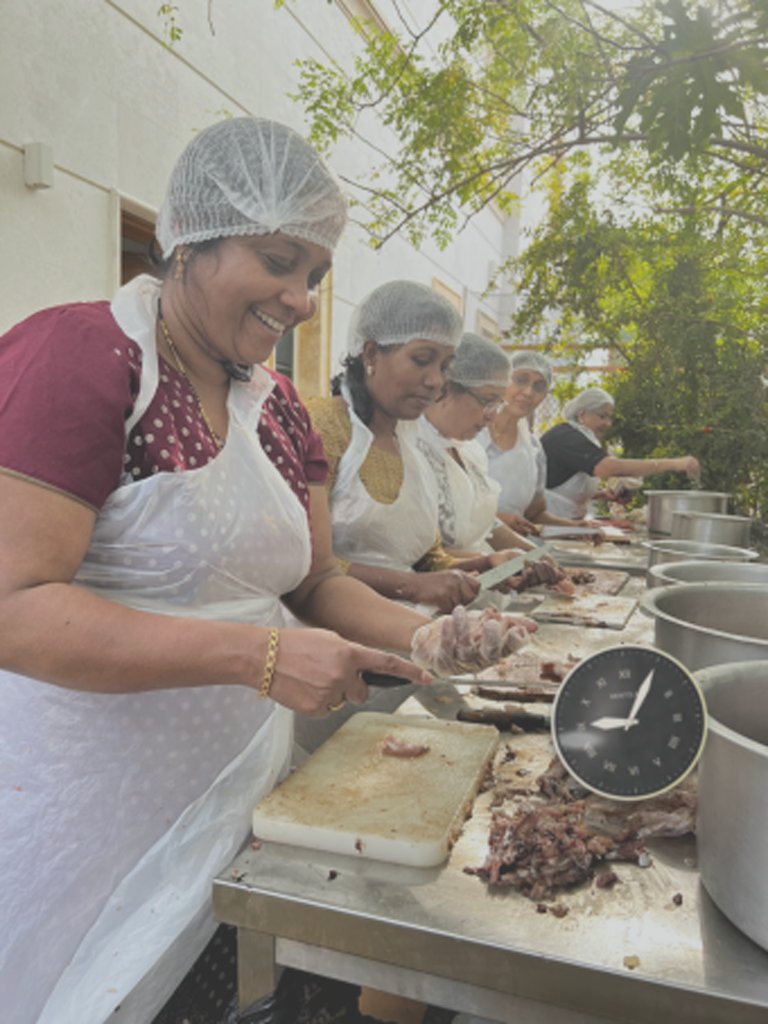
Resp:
**9:05**
